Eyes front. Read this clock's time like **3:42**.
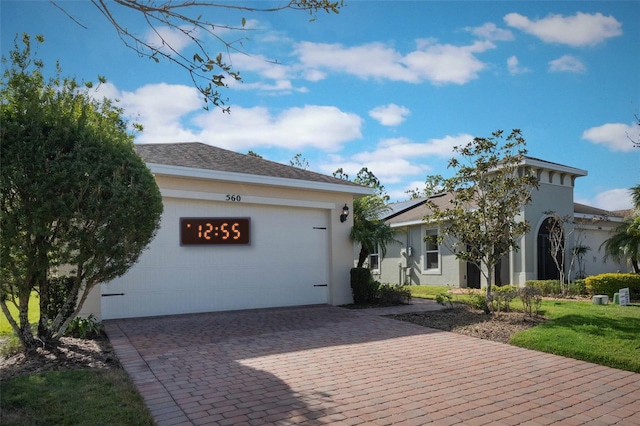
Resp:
**12:55**
